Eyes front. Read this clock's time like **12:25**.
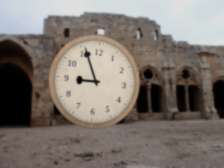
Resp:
**8:56**
